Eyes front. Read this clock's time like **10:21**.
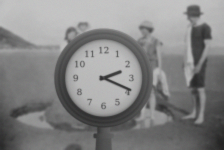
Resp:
**2:19**
